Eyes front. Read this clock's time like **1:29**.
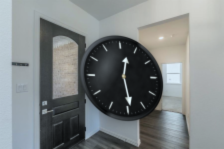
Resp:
**12:29**
